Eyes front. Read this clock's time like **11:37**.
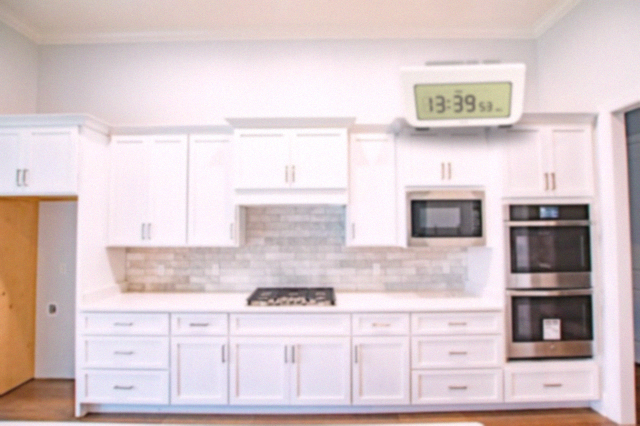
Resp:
**13:39**
